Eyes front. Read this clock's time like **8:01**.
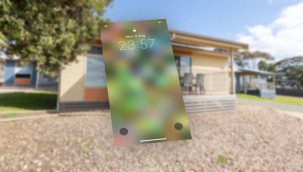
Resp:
**23:57**
